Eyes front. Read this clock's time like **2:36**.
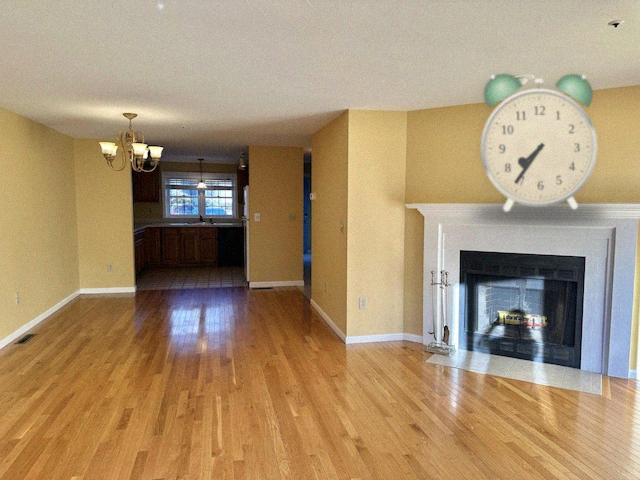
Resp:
**7:36**
